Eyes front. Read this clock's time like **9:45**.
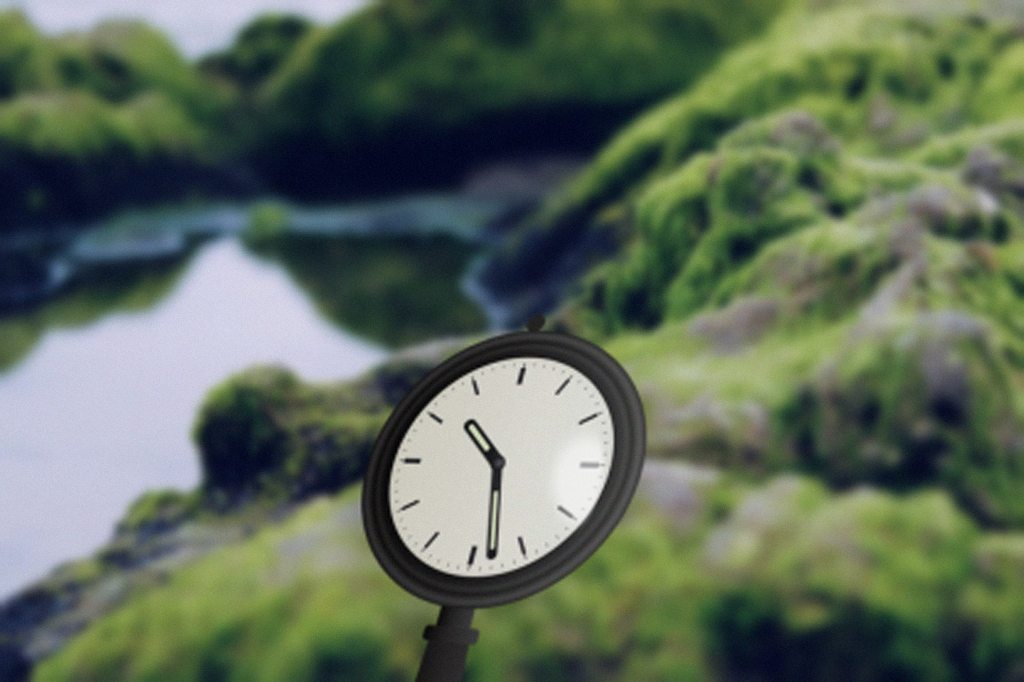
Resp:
**10:28**
